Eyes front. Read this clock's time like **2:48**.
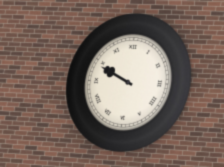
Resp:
**9:49**
